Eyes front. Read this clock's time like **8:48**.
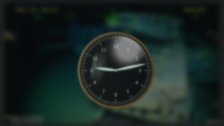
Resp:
**9:13**
